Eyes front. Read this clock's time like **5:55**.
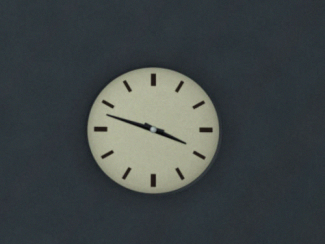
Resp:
**3:48**
